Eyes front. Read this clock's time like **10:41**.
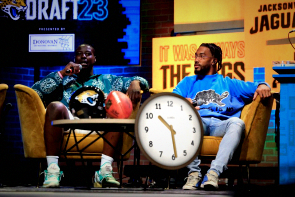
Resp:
**10:29**
